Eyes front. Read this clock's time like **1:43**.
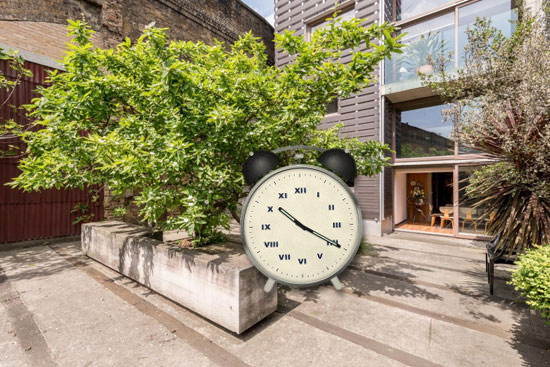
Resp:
**10:20**
